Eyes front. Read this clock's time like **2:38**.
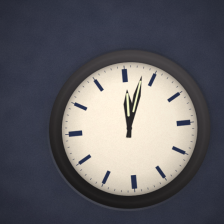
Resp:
**12:03**
